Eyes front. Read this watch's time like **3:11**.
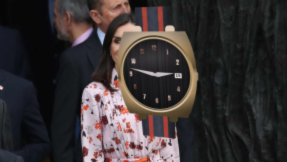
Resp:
**2:47**
